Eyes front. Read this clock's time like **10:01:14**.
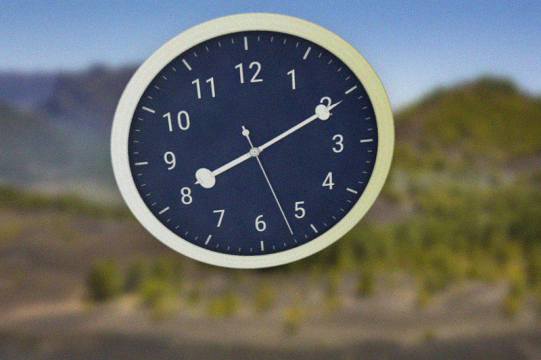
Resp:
**8:10:27**
